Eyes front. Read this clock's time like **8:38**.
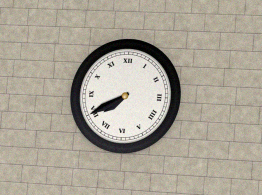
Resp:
**7:40**
